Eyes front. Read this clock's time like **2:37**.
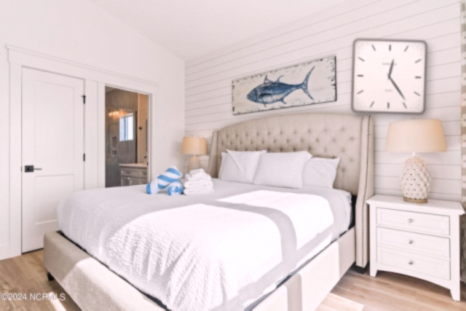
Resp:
**12:24**
